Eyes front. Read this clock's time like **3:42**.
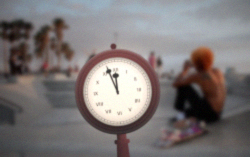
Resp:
**11:57**
